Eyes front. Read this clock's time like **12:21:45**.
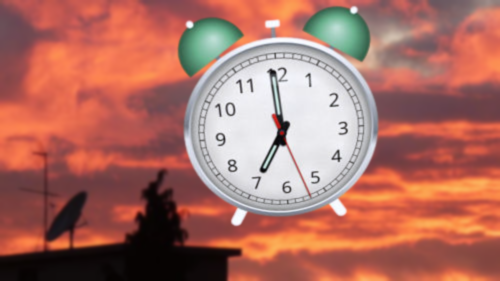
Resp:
**6:59:27**
